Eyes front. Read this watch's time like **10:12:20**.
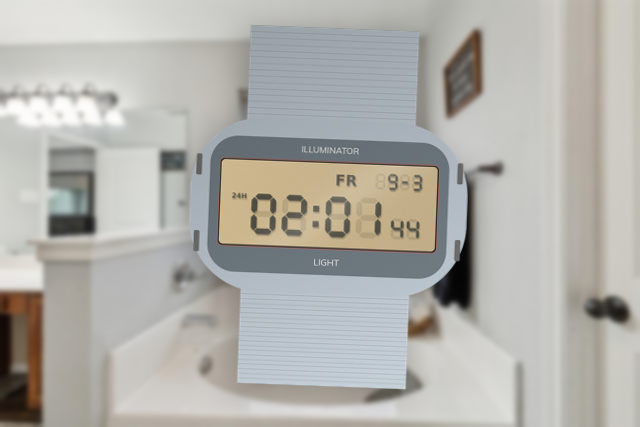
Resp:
**2:01:44**
